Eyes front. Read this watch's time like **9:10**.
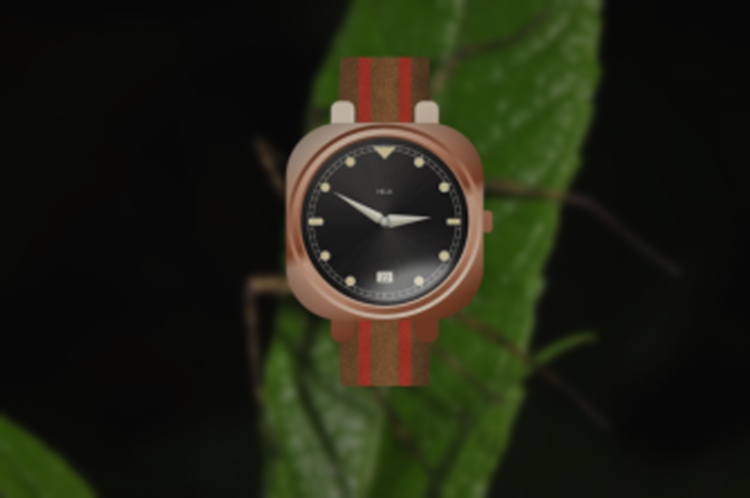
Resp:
**2:50**
